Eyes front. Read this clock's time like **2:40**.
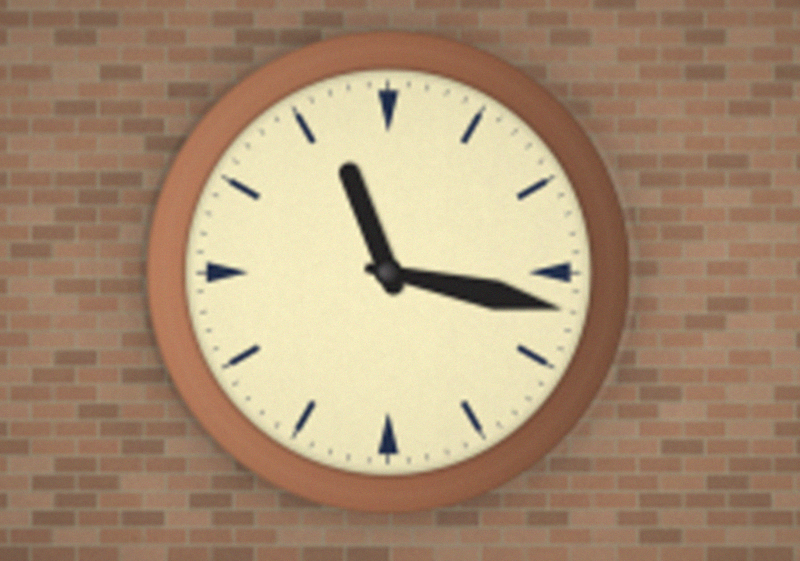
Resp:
**11:17**
